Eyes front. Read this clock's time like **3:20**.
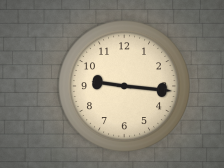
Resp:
**9:16**
